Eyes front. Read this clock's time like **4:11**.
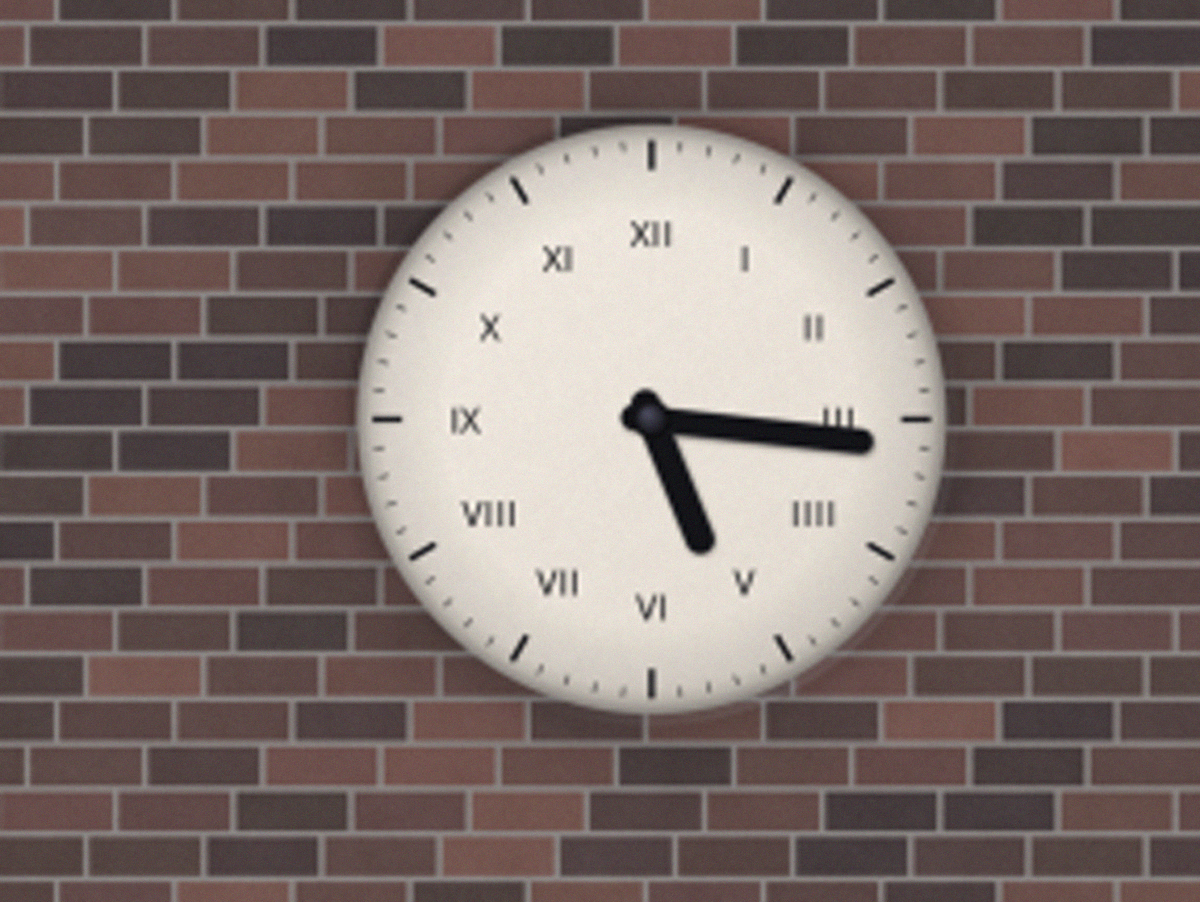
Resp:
**5:16**
